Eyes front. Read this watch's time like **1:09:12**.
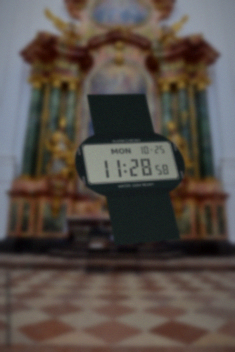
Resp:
**11:28:58**
